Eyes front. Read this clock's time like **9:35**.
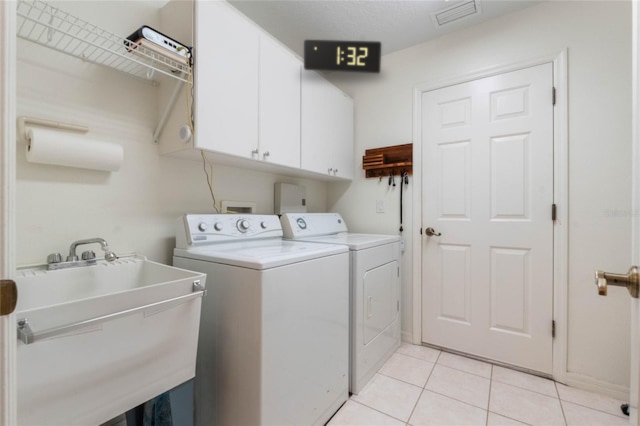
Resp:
**1:32**
